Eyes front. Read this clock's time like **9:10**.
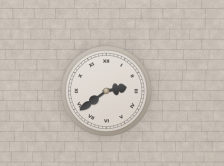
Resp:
**2:39**
